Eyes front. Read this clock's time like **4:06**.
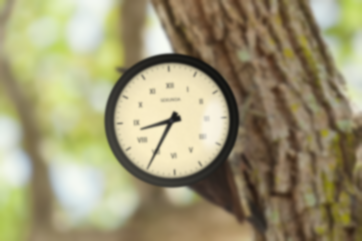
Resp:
**8:35**
